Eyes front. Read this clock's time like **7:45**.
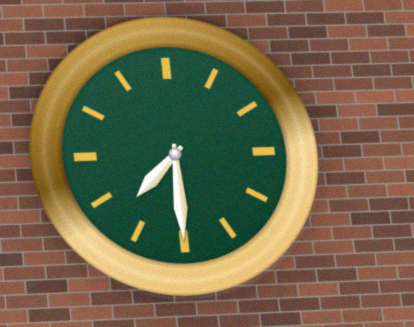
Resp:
**7:30**
